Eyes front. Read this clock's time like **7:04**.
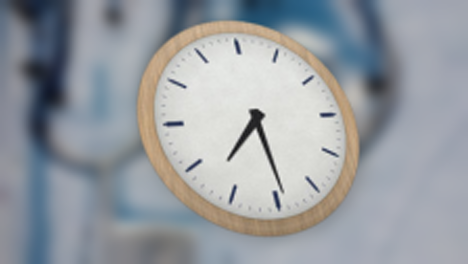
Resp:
**7:29**
